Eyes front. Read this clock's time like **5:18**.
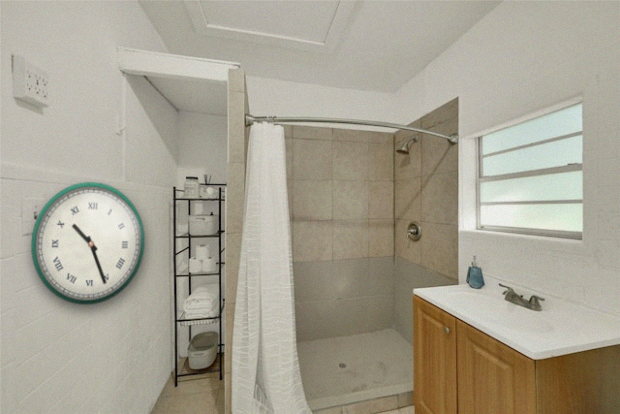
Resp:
**10:26**
